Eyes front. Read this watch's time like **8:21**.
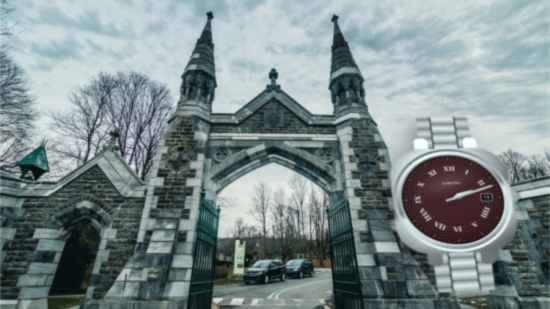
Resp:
**2:12**
